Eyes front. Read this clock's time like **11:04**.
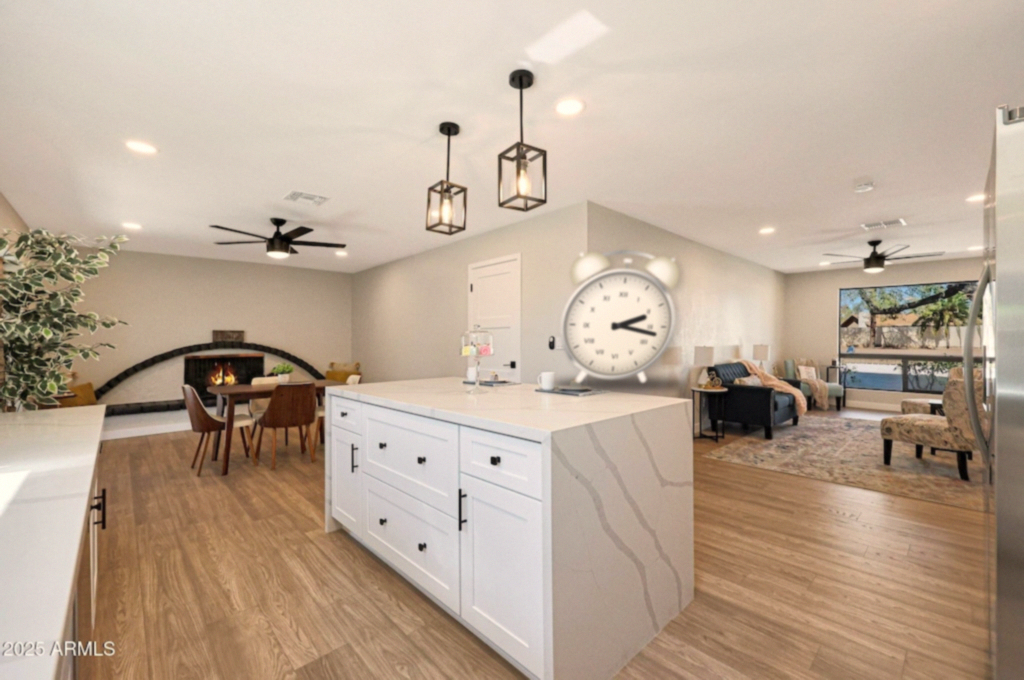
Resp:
**2:17**
